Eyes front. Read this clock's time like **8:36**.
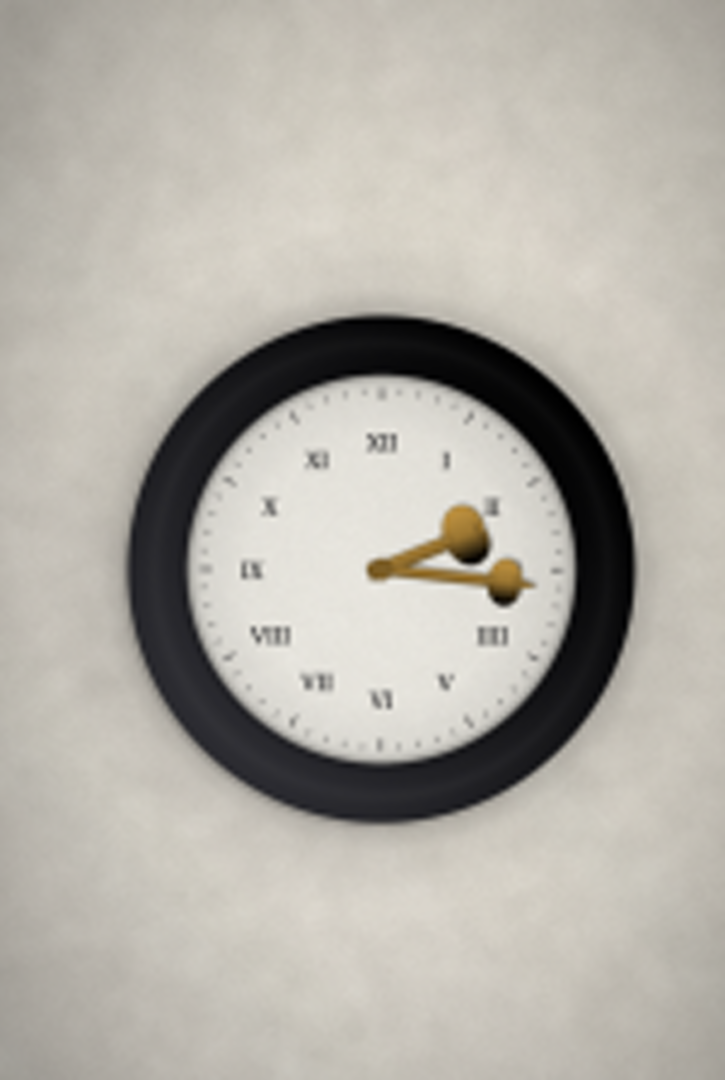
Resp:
**2:16**
